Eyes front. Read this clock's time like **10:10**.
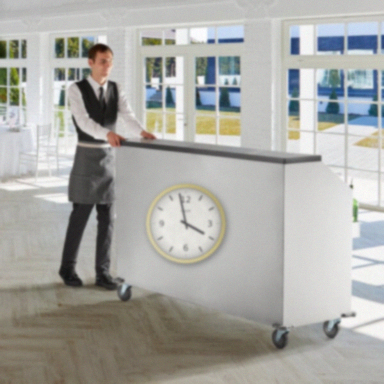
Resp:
**3:58**
